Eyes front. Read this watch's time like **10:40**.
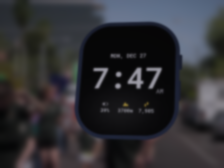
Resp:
**7:47**
